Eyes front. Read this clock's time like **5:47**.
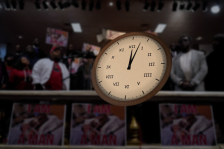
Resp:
**12:03**
